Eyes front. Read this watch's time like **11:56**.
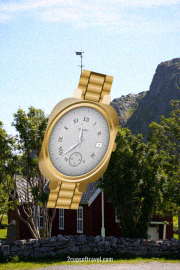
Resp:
**11:38**
